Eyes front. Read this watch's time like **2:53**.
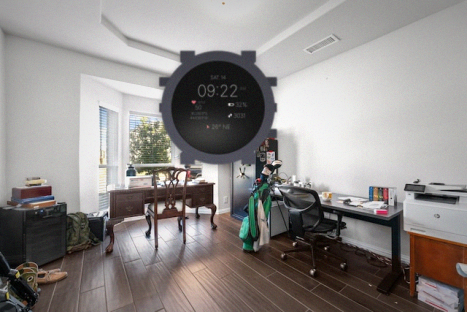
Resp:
**9:22**
